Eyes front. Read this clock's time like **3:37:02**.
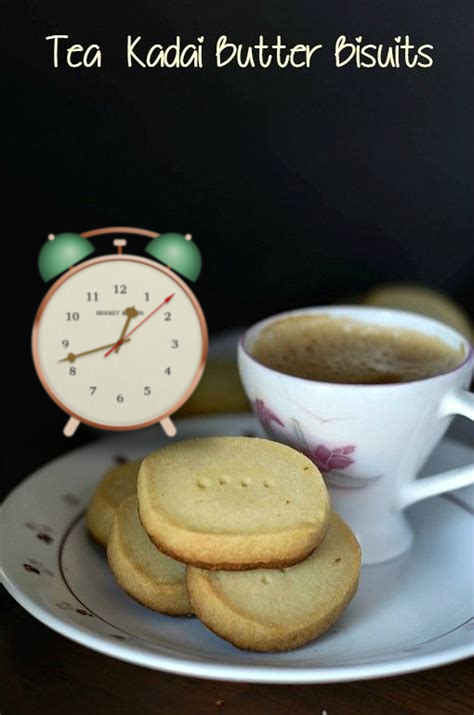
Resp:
**12:42:08**
